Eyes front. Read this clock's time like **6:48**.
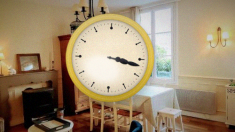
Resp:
**3:17**
